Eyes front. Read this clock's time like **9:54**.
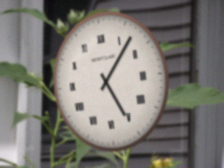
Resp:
**5:07**
